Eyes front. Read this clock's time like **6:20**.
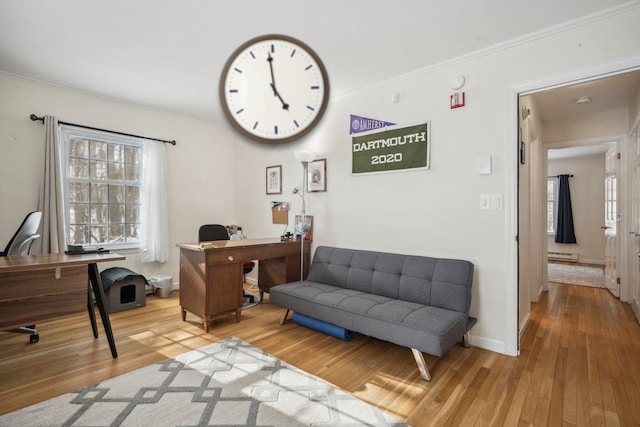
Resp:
**4:59**
